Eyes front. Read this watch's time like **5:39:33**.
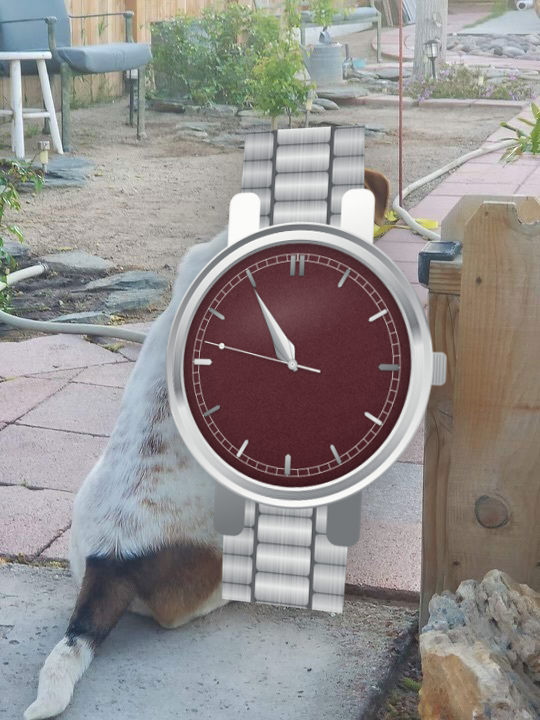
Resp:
**10:54:47**
